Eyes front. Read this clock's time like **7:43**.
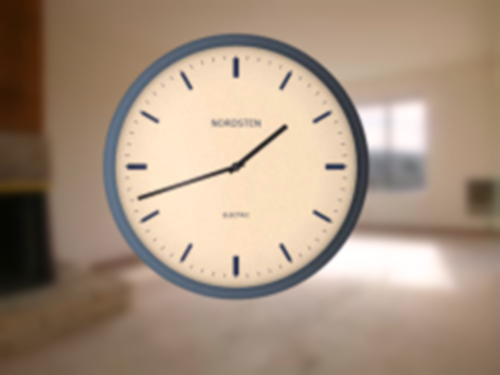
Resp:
**1:42**
